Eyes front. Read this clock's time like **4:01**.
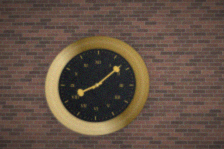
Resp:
**8:08**
